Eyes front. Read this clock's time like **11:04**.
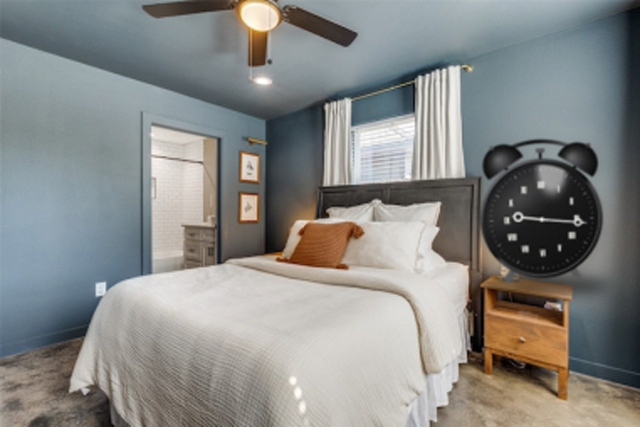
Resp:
**9:16**
